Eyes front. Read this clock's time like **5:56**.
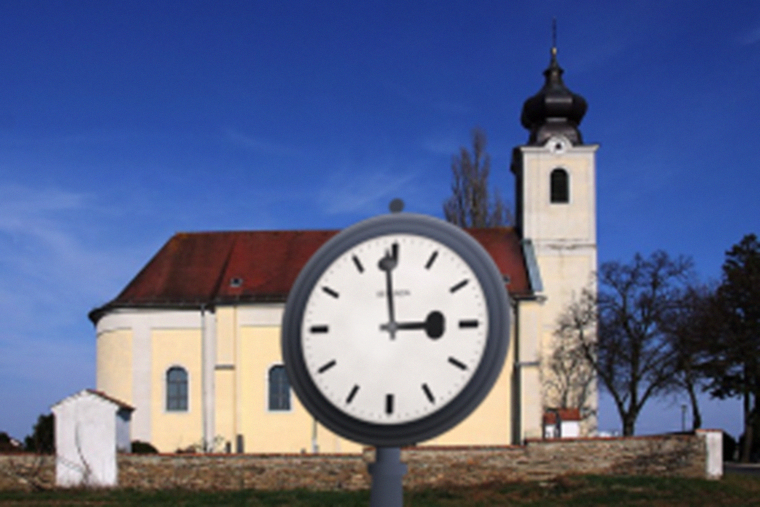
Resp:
**2:59**
